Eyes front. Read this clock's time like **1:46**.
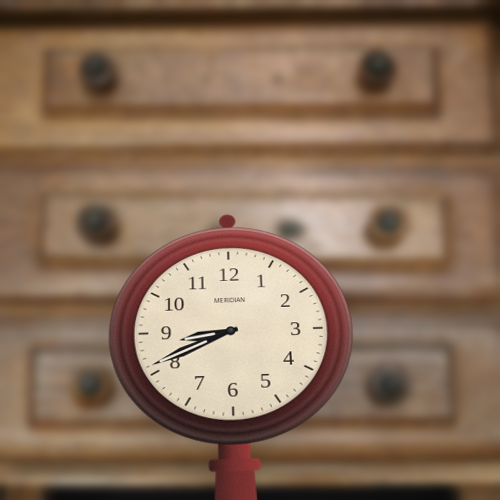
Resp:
**8:41**
